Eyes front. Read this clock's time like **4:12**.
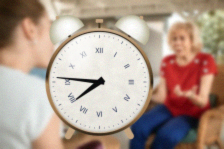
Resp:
**7:46**
